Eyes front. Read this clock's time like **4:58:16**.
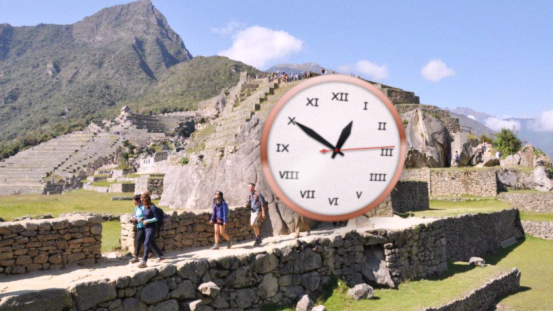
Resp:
**12:50:14**
